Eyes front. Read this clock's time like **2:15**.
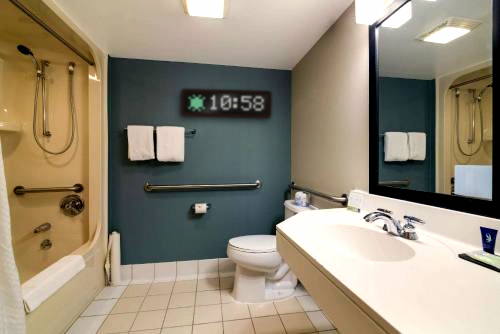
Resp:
**10:58**
